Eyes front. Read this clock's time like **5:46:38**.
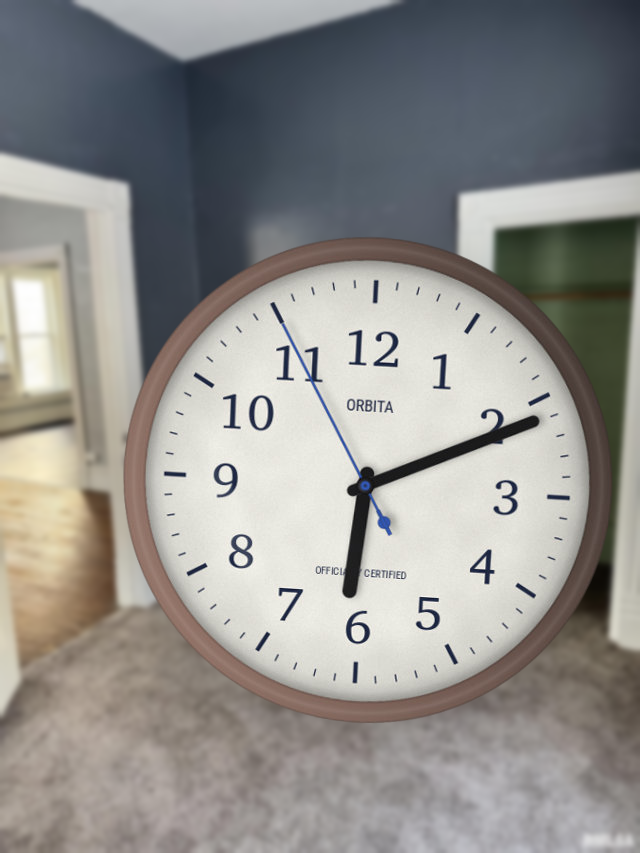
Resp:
**6:10:55**
